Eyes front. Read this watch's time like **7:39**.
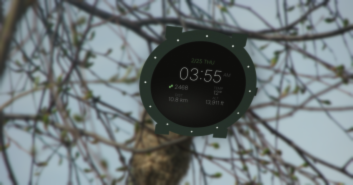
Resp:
**3:55**
